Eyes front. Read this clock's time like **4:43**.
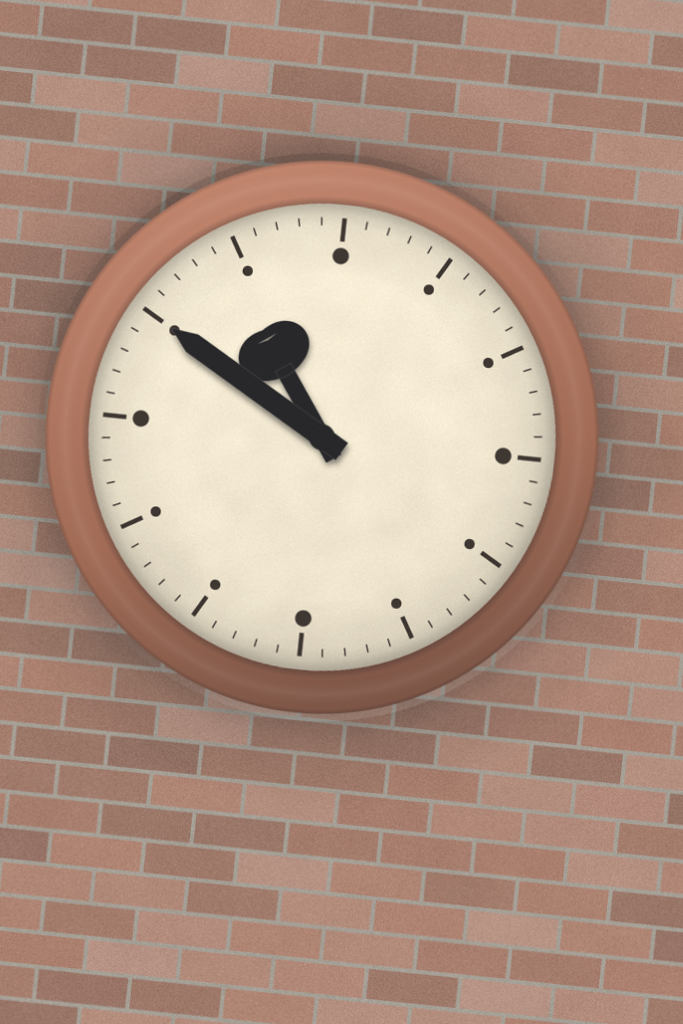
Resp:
**10:50**
